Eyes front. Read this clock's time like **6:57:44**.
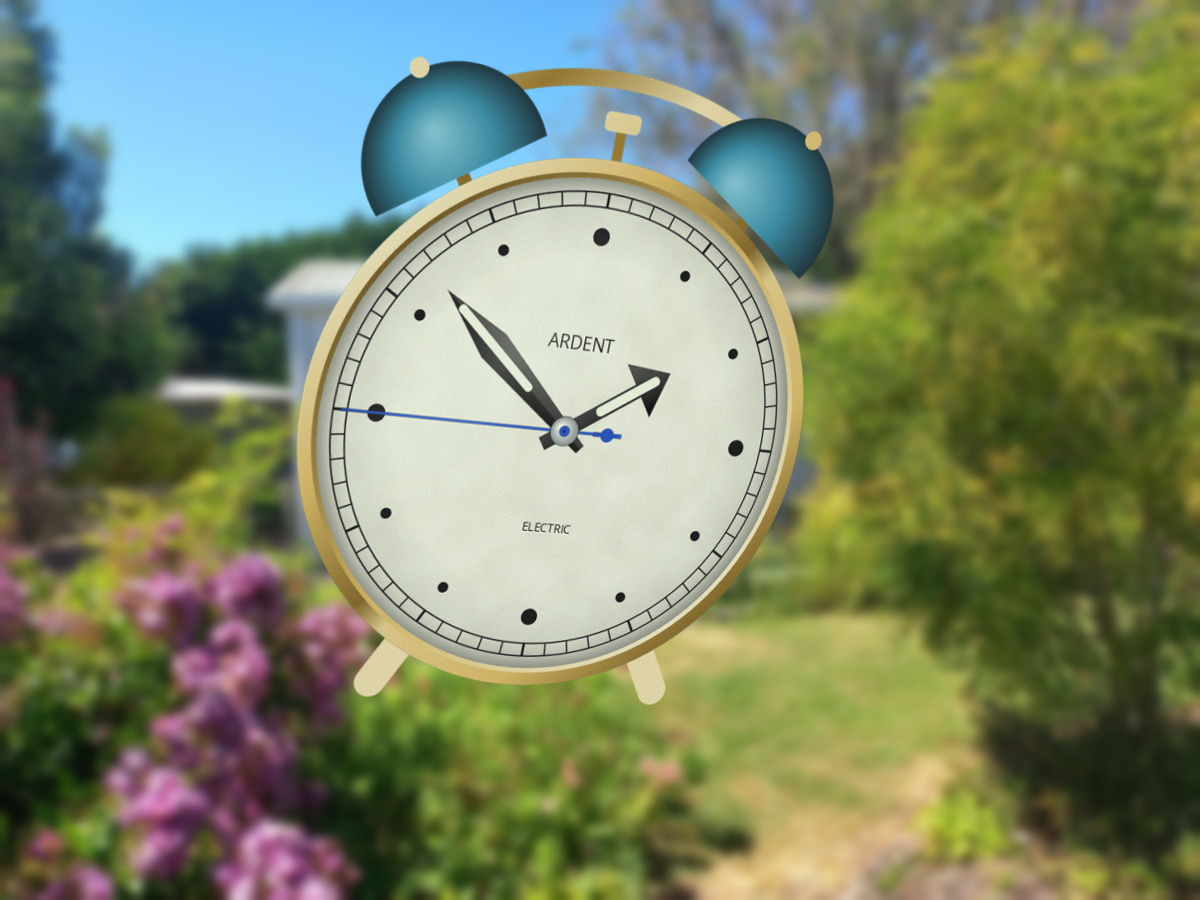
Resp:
**1:51:45**
